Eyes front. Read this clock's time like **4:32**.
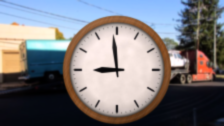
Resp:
**8:59**
